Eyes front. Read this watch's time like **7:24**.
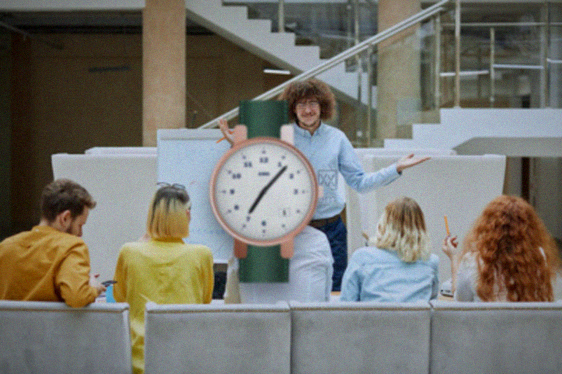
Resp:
**7:07**
